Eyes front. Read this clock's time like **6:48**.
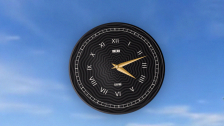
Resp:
**4:12**
